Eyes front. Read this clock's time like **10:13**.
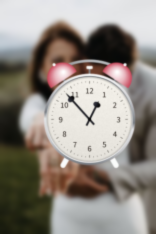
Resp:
**12:53**
